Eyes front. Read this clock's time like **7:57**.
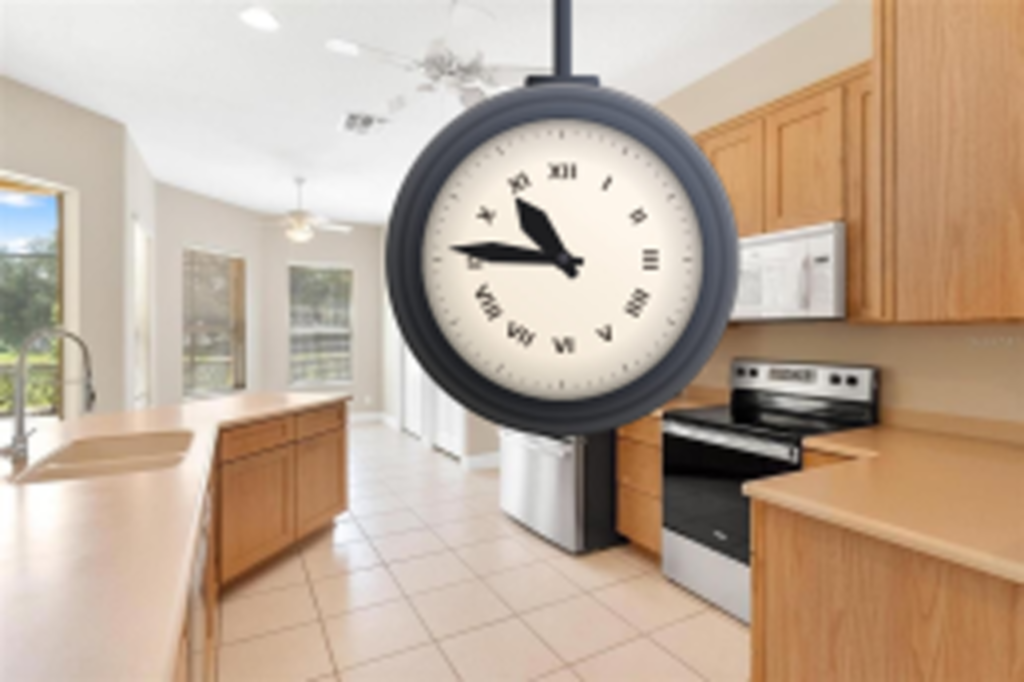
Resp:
**10:46**
